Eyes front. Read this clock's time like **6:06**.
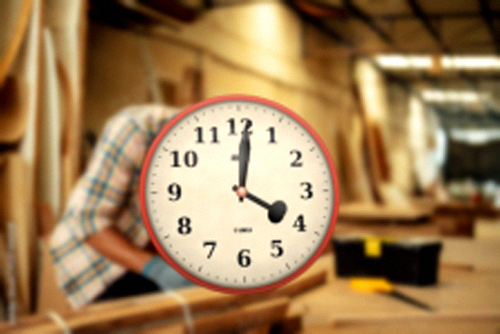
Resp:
**4:01**
